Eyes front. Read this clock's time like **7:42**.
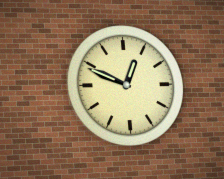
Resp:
**12:49**
